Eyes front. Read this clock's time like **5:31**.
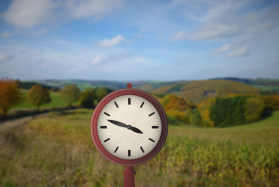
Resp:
**3:48**
